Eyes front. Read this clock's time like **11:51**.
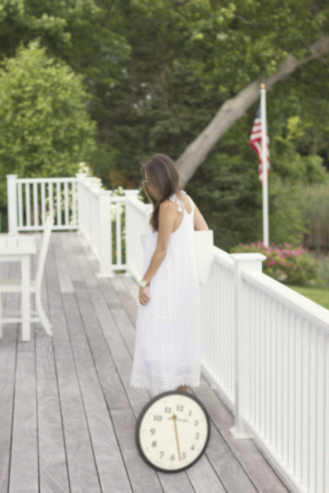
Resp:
**11:27**
